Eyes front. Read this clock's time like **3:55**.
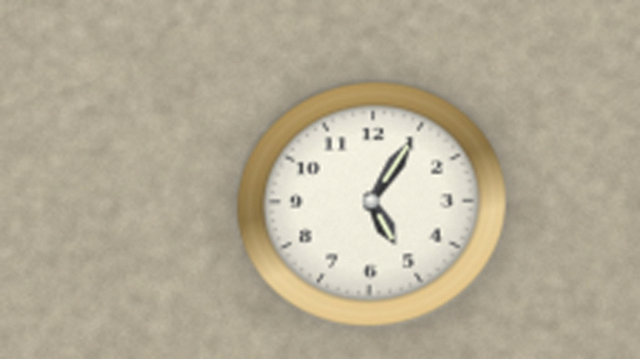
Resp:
**5:05**
